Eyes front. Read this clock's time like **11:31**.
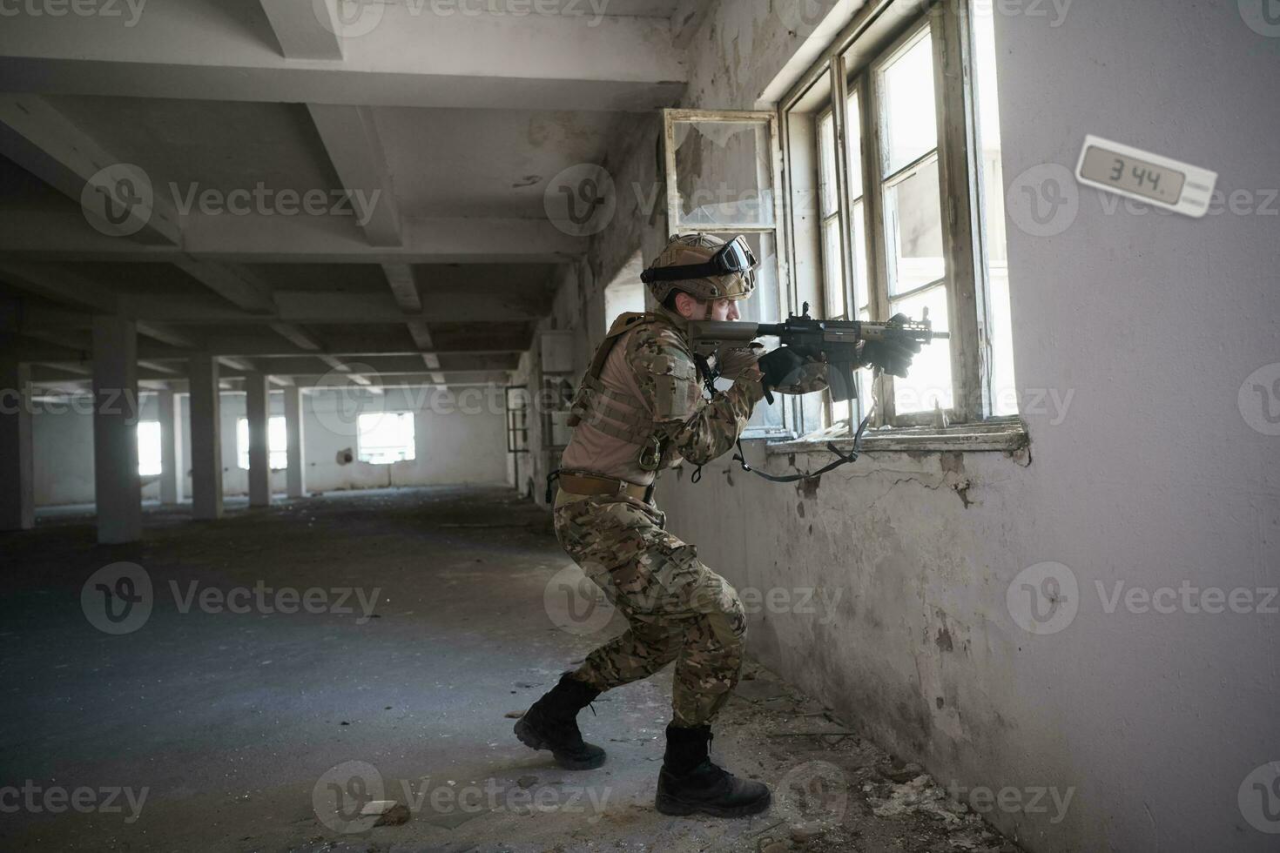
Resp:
**3:44**
